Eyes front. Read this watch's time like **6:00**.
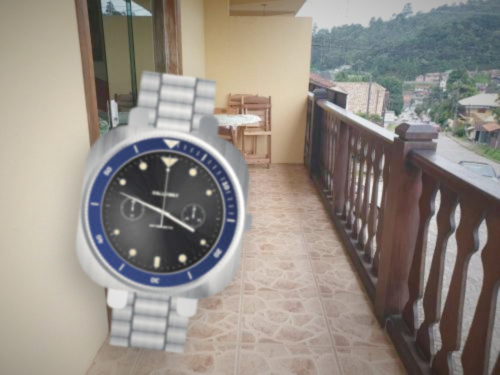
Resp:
**3:48**
